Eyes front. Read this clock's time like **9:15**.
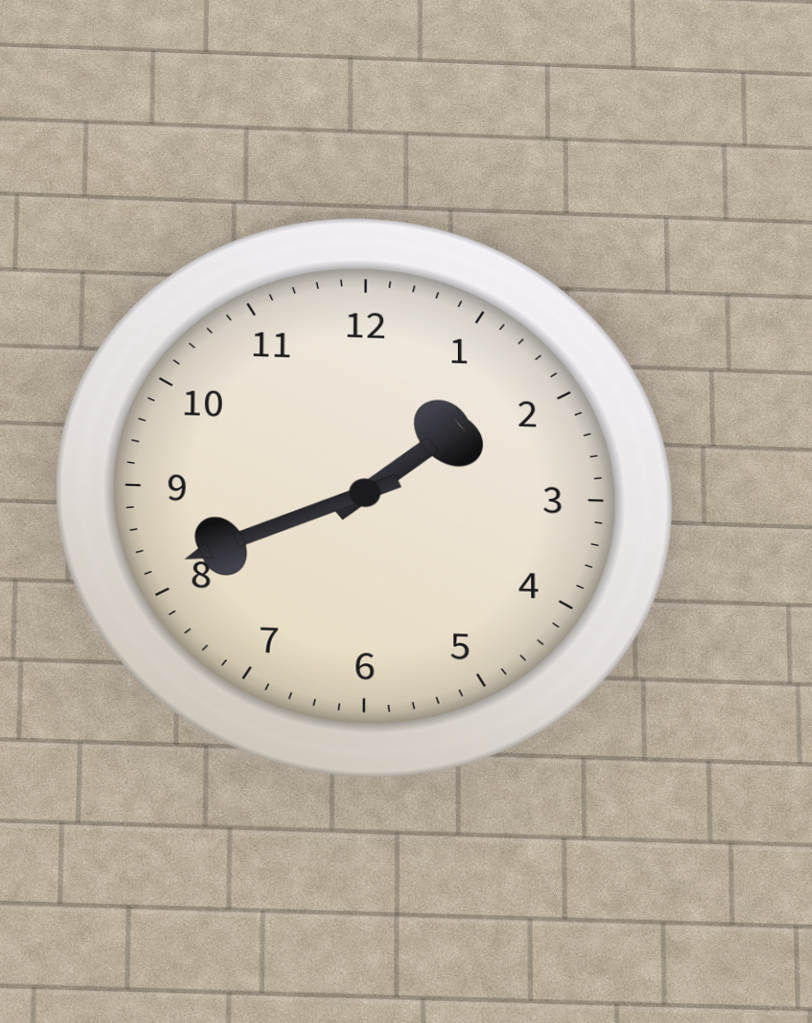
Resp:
**1:41**
